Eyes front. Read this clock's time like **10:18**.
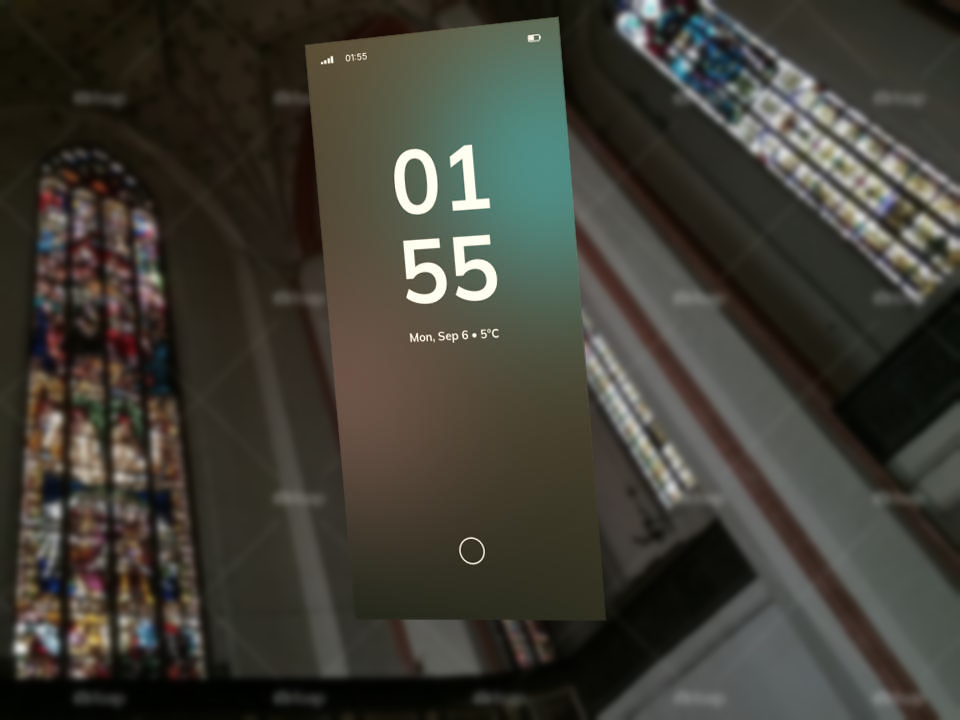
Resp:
**1:55**
